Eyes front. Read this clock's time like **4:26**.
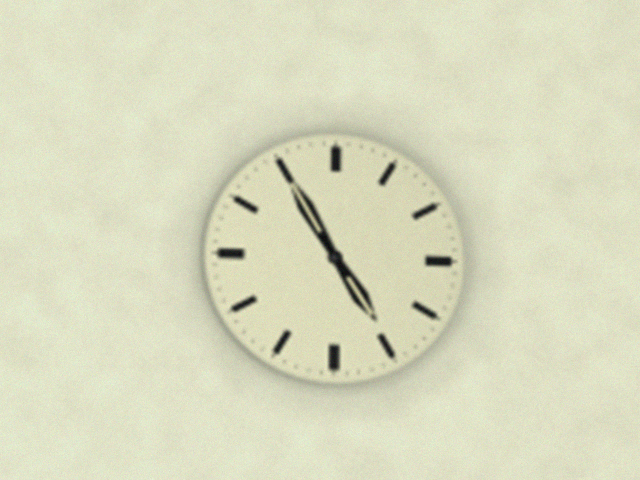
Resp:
**4:55**
